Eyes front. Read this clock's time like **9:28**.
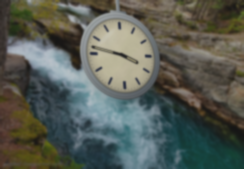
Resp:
**3:47**
